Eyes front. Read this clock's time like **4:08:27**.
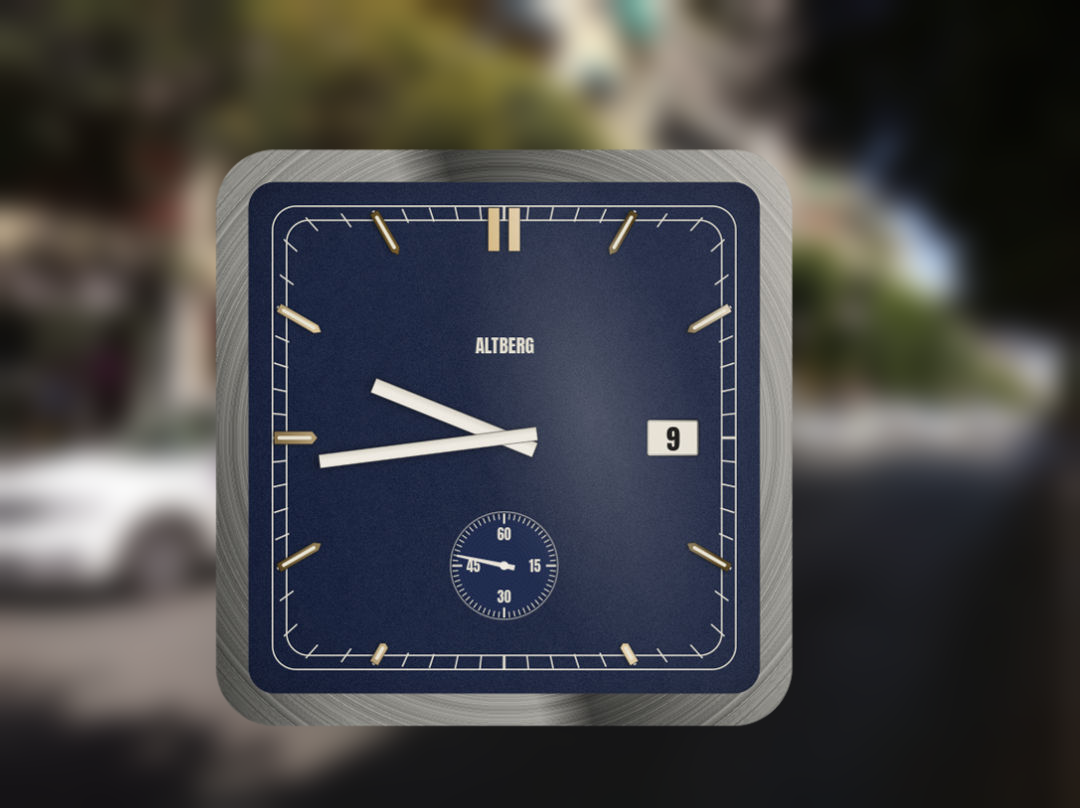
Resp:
**9:43:47**
